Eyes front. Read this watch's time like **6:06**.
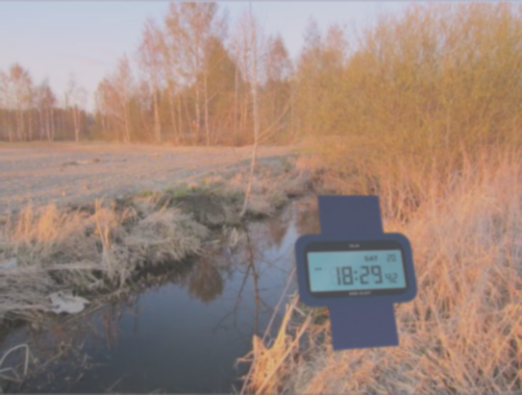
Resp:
**18:29**
